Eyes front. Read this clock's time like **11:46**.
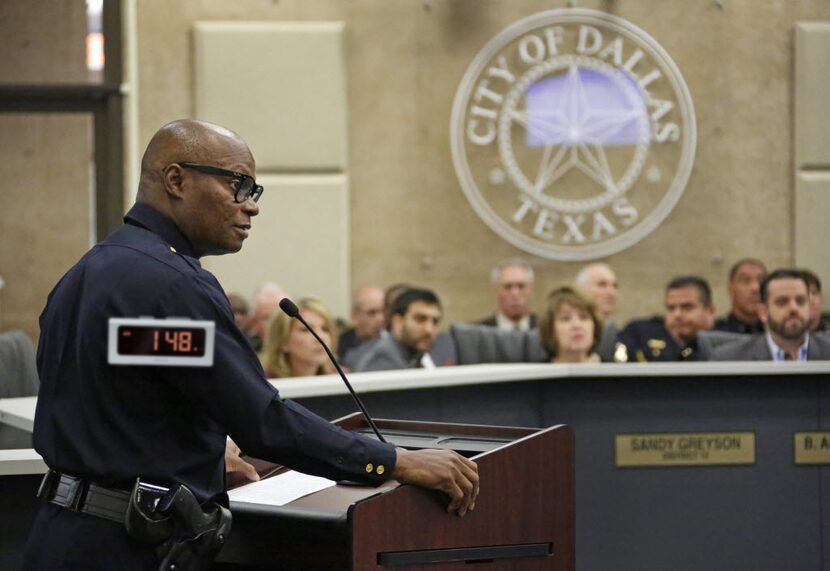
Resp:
**1:48**
